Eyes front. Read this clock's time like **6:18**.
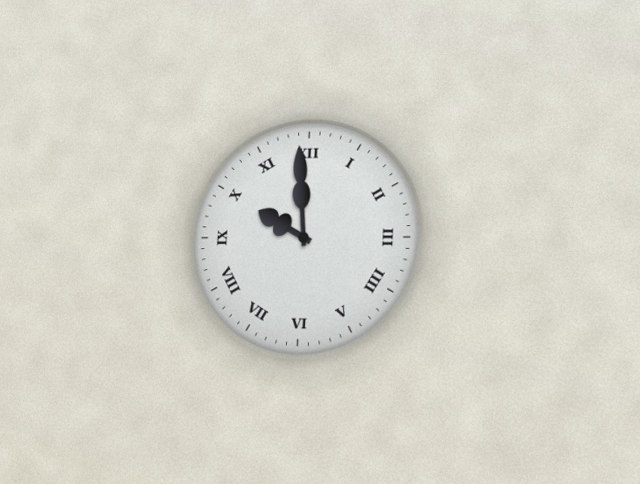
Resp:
**9:59**
